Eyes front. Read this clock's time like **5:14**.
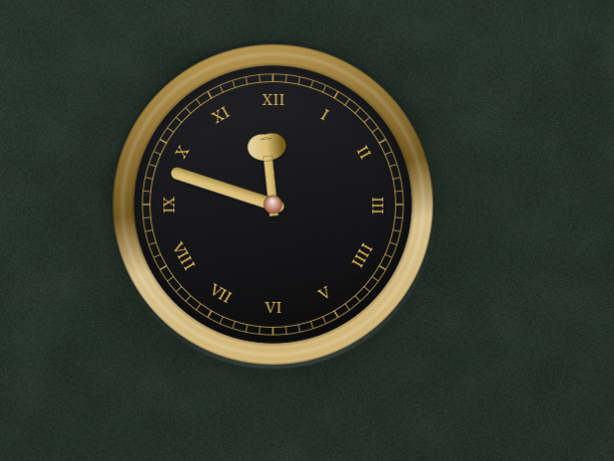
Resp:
**11:48**
